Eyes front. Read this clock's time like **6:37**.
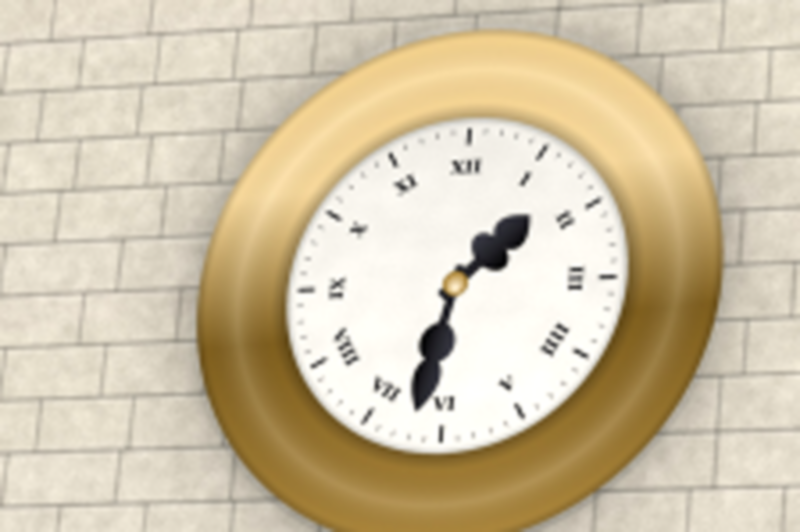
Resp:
**1:32**
